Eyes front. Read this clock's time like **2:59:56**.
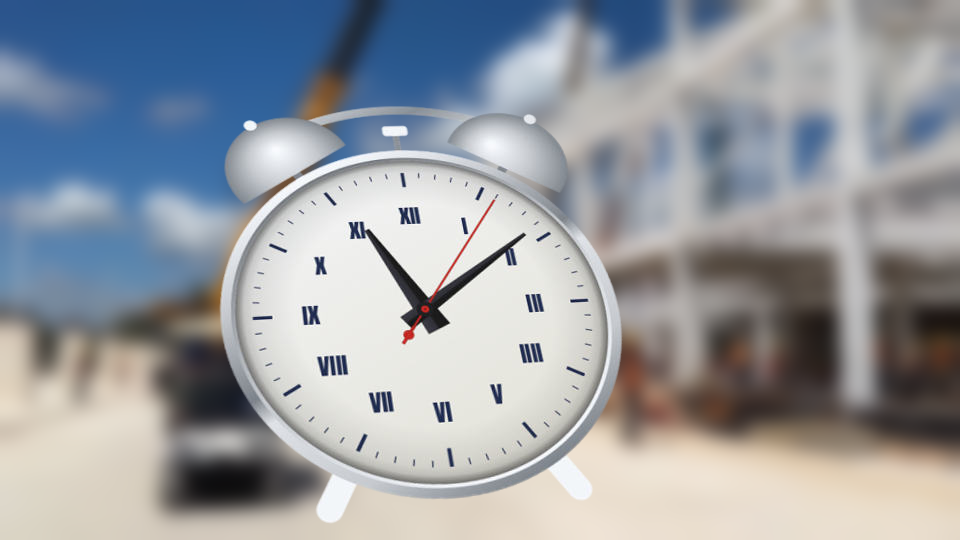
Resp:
**11:09:06**
